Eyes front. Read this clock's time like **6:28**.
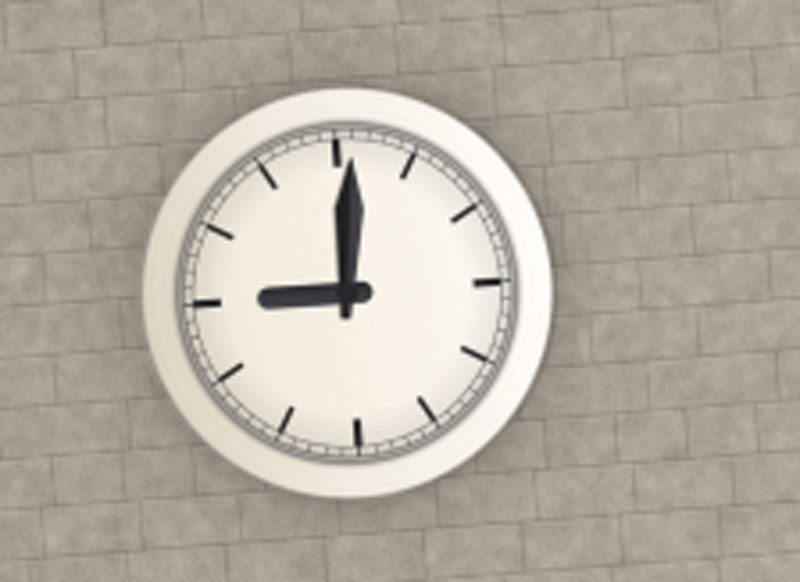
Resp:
**9:01**
